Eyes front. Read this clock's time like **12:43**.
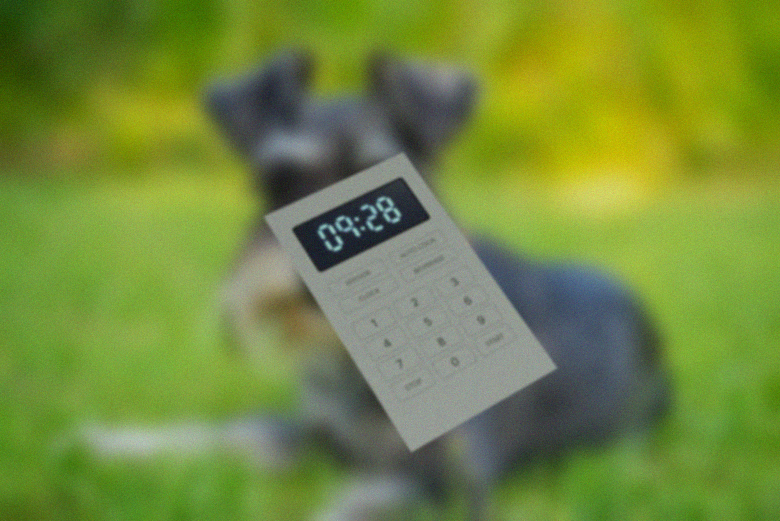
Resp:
**9:28**
